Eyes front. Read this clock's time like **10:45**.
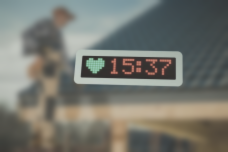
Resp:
**15:37**
